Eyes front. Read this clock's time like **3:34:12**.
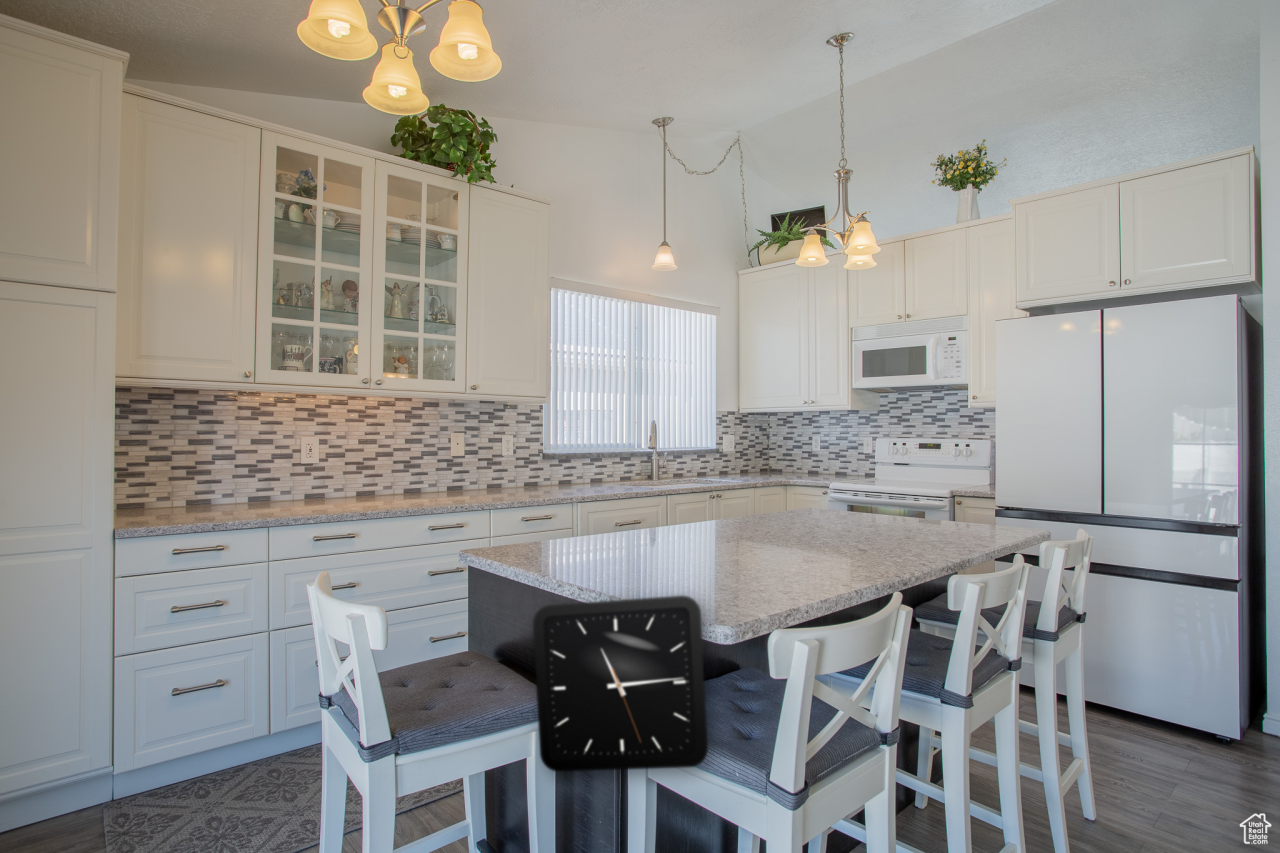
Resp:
**11:14:27**
